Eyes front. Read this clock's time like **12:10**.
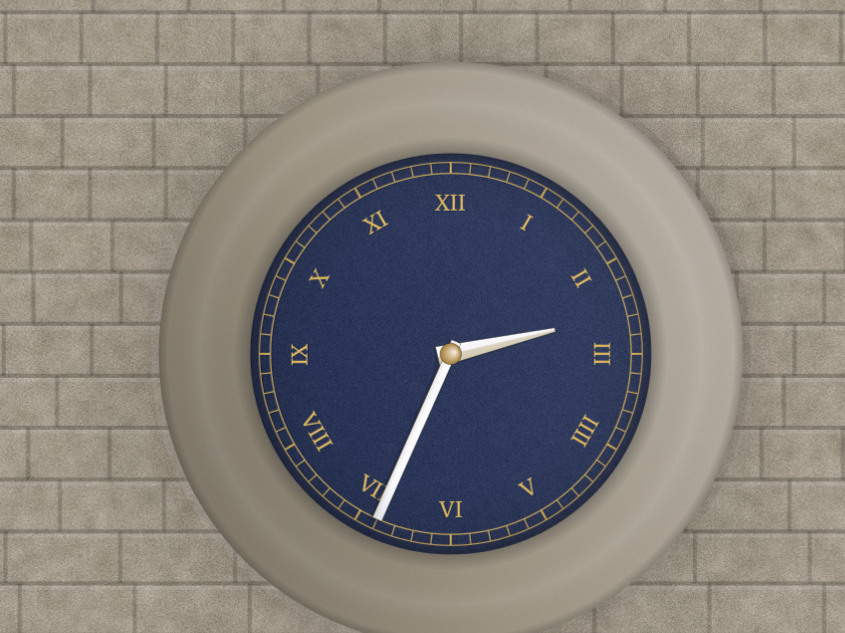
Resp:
**2:34**
